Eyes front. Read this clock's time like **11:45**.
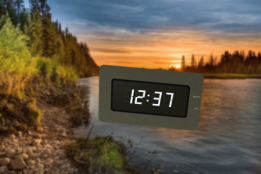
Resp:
**12:37**
